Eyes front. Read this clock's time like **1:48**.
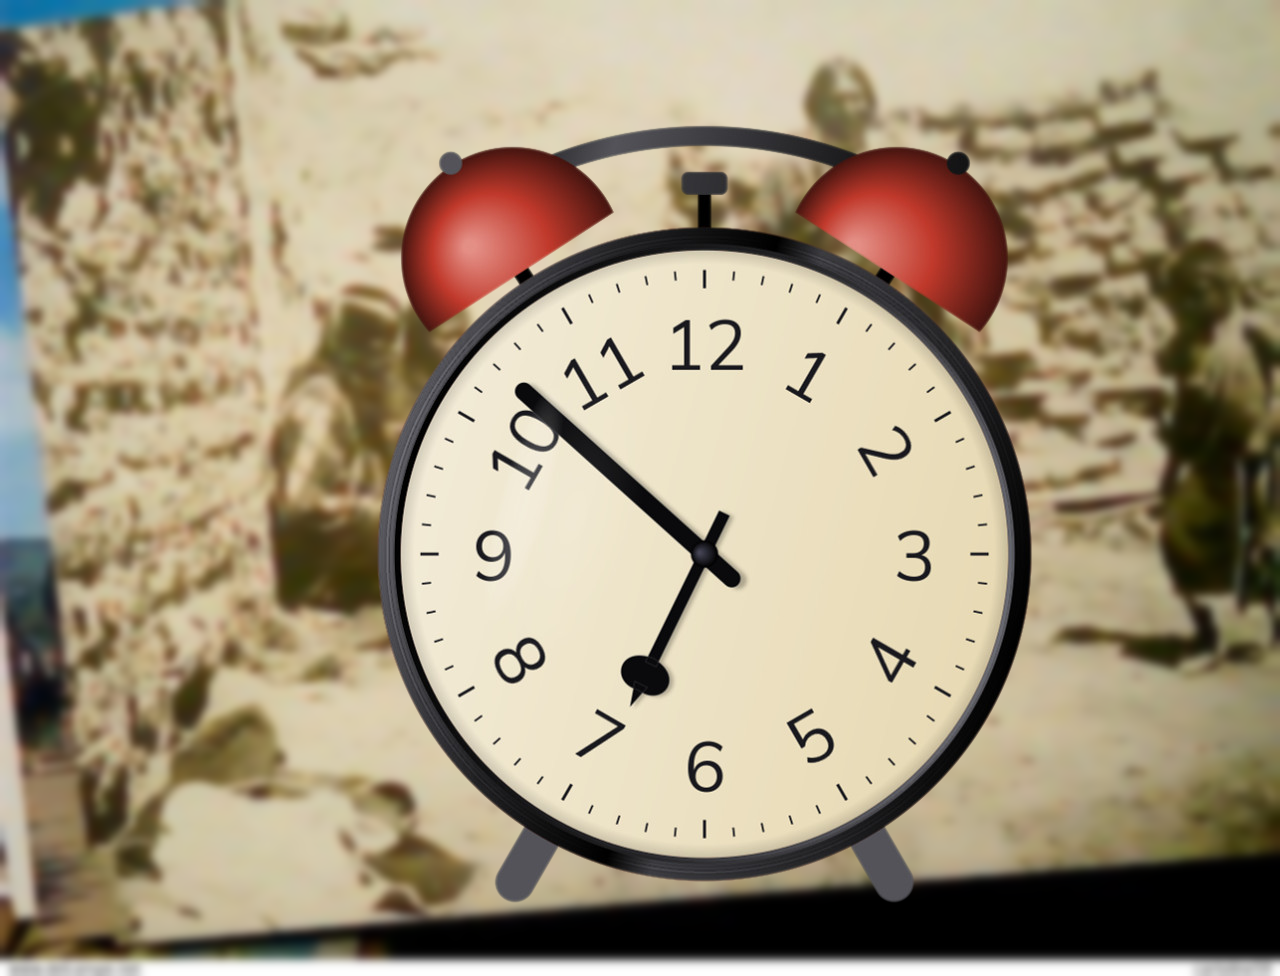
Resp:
**6:52**
